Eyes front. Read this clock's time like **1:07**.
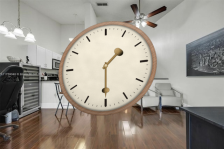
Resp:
**1:30**
